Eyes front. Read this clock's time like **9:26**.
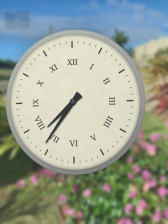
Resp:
**7:36**
